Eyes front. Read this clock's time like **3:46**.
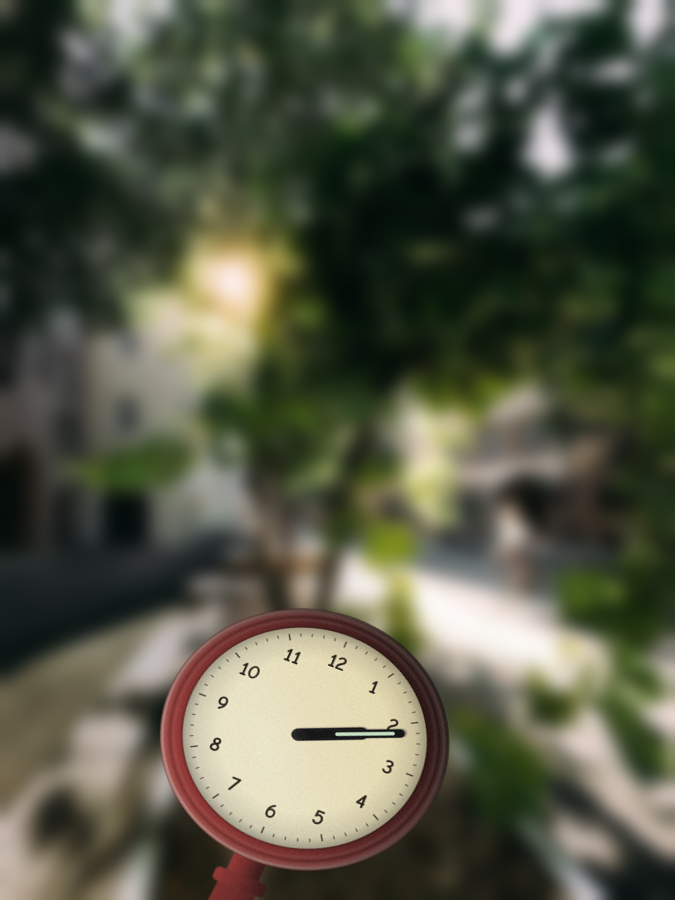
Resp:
**2:11**
